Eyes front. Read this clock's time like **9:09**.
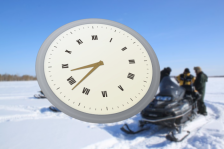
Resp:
**8:38**
